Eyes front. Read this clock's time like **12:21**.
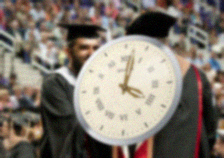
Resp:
**4:02**
